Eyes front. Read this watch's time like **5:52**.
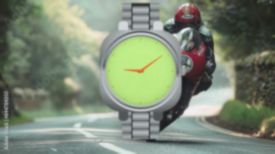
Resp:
**9:09**
